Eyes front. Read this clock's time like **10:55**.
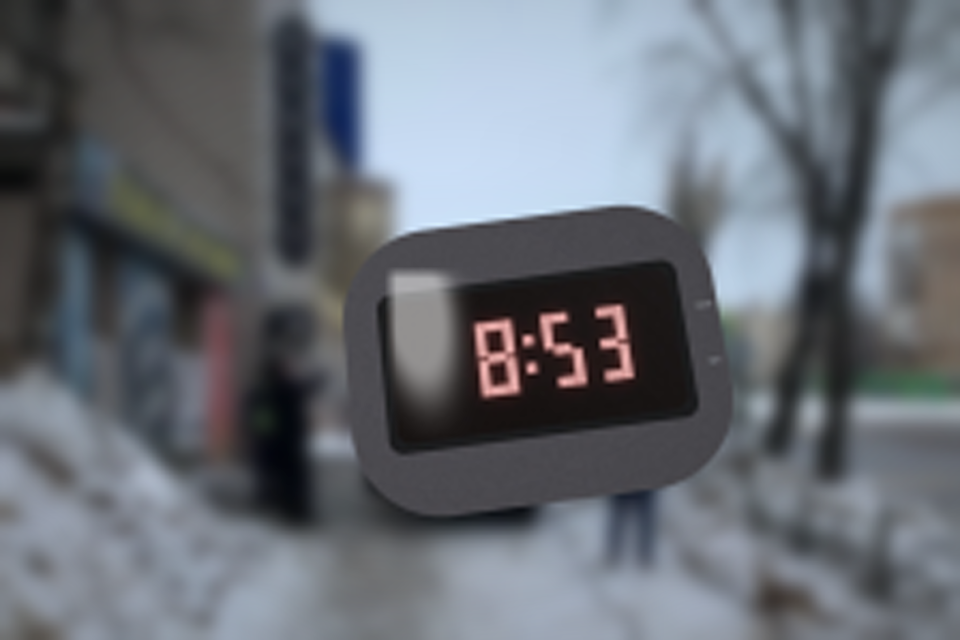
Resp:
**8:53**
